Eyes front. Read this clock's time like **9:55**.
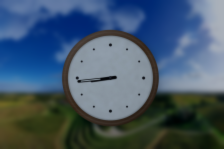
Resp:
**8:44**
